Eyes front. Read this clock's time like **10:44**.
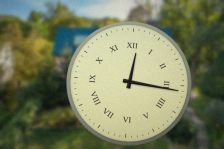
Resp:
**12:16**
